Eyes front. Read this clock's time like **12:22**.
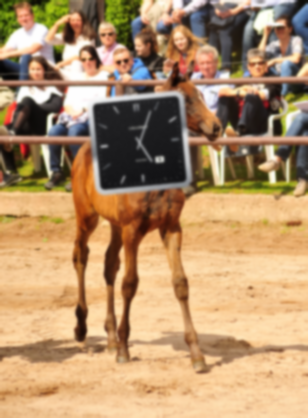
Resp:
**5:04**
